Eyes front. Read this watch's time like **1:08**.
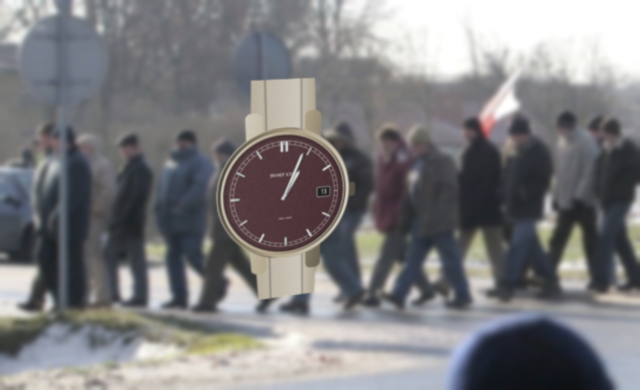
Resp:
**1:04**
